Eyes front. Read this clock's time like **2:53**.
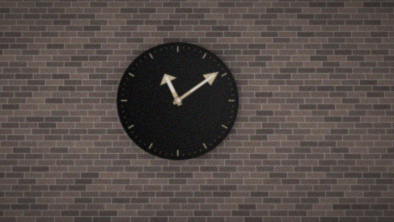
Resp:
**11:09**
